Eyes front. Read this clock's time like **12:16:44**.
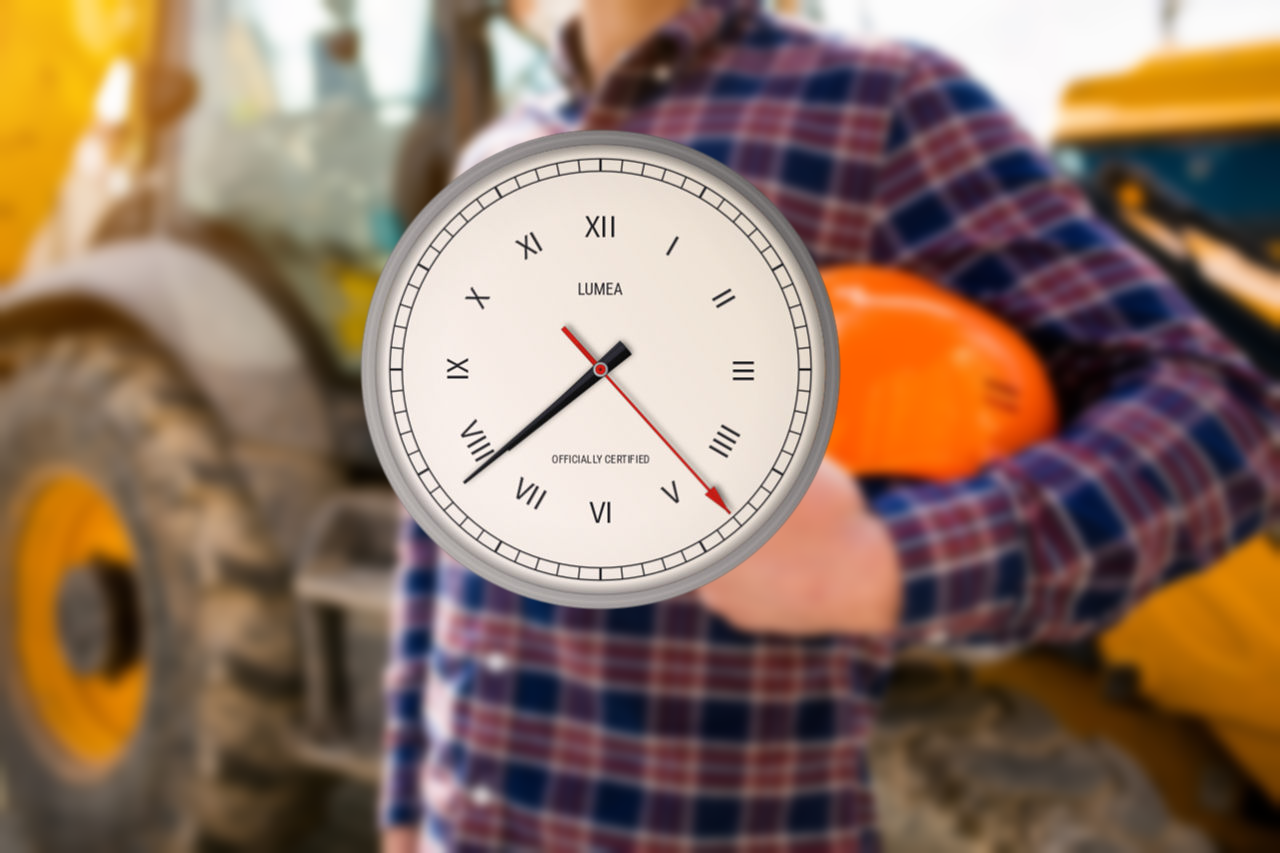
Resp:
**7:38:23**
